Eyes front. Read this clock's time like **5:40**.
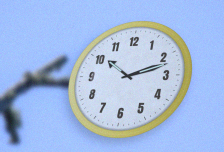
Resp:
**10:12**
